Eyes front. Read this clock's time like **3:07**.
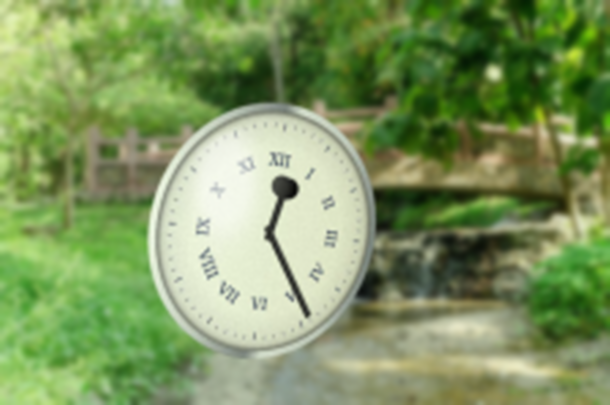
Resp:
**12:24**
